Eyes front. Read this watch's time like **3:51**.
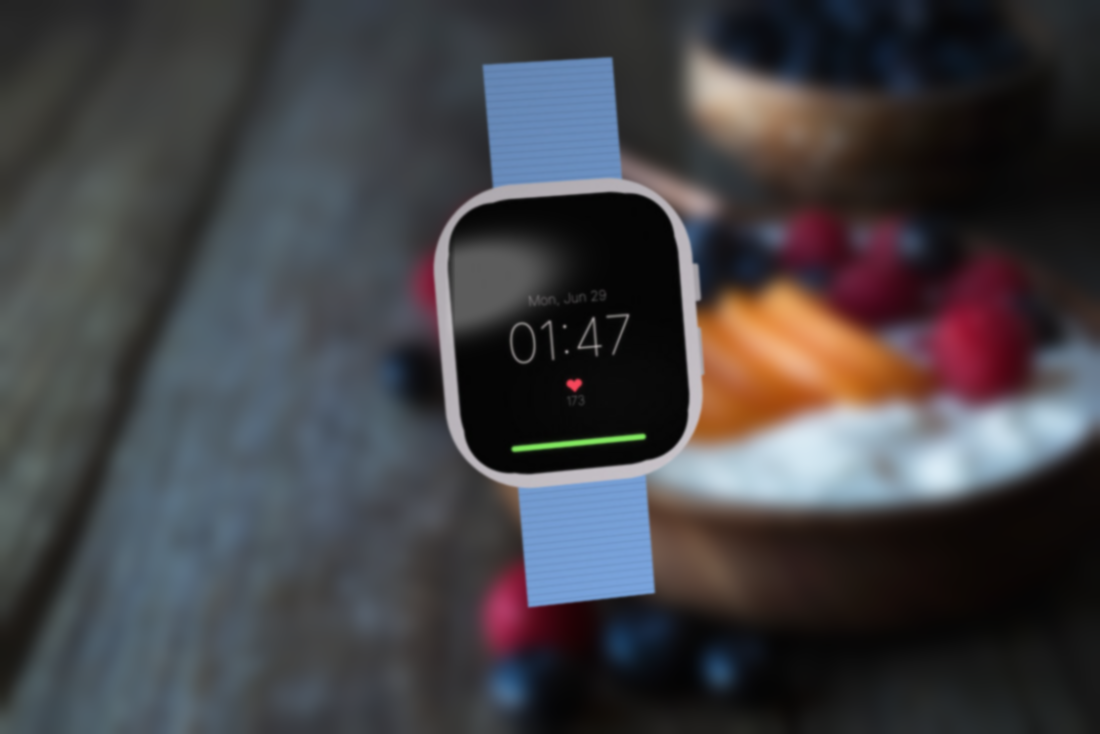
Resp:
**1:47**
